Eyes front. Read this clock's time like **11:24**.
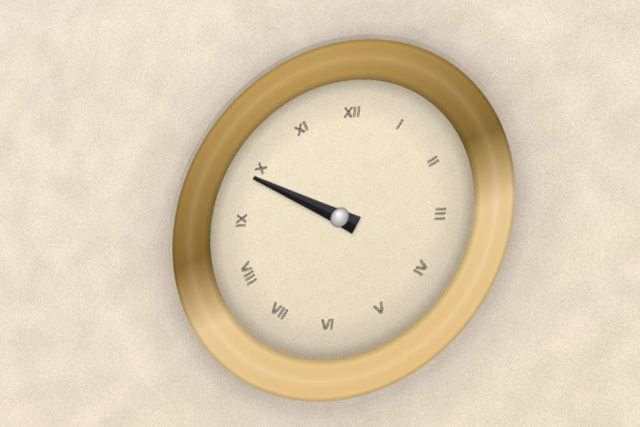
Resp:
**9:49**
